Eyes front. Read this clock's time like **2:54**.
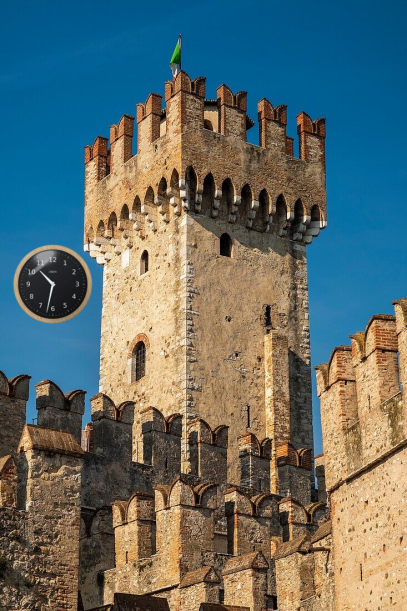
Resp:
**10:32**
